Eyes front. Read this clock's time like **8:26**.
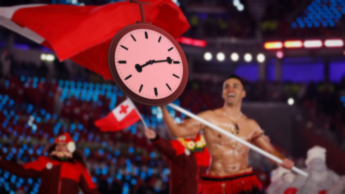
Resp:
**8:14**
